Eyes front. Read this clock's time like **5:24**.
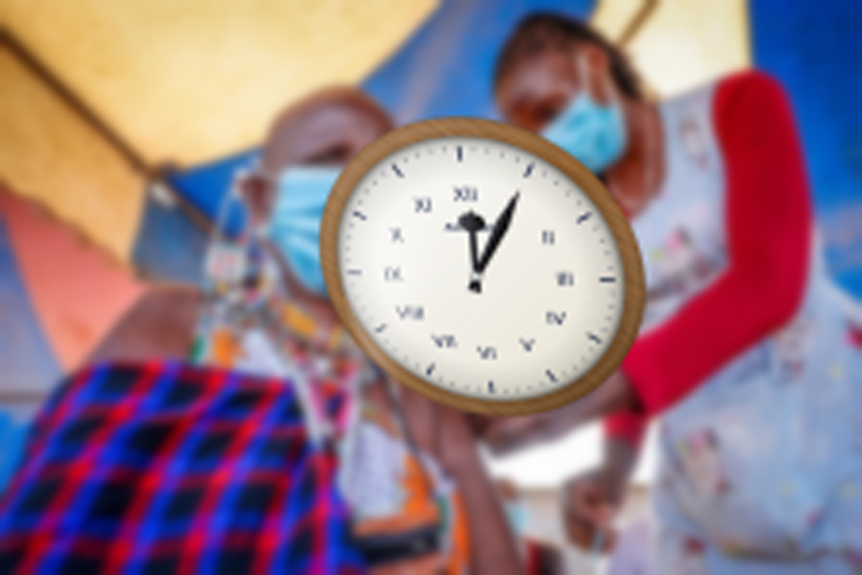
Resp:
**12:05**
